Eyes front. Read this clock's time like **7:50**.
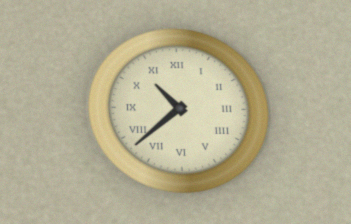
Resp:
**10:38**
